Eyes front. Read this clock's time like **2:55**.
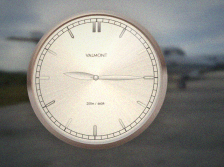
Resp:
**9:15**
